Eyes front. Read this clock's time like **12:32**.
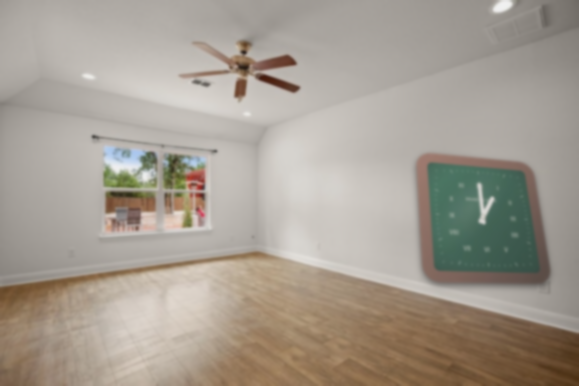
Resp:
**1:00**
